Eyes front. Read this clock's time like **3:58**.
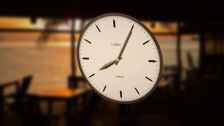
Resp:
**8:05**
